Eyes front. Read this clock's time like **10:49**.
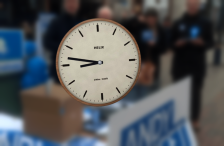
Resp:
**8:47**
